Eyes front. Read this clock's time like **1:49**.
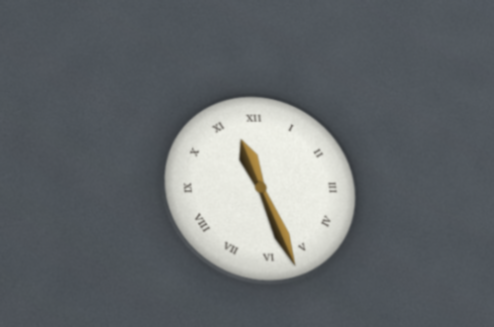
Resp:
**11:27**
